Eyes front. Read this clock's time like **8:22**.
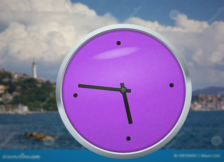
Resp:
**5:47**
